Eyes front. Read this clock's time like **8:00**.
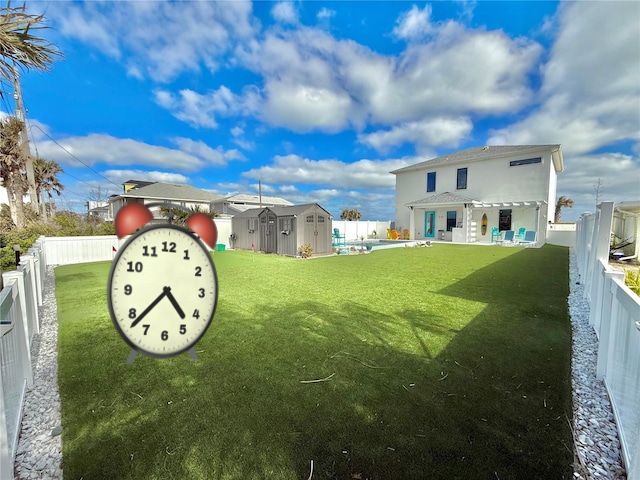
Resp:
**4:38**
